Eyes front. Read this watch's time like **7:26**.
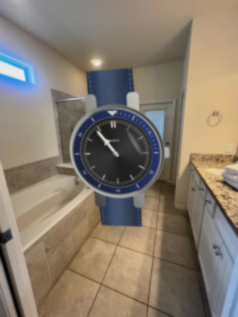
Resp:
**10:54**
